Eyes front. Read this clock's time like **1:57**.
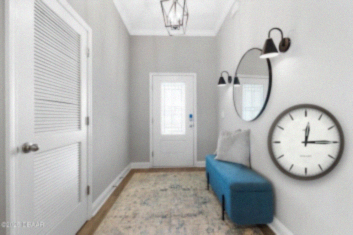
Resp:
**12:15**
